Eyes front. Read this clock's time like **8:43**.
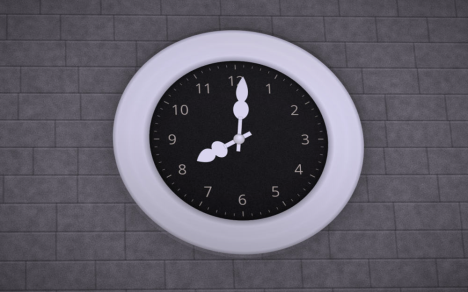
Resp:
**8:01**
